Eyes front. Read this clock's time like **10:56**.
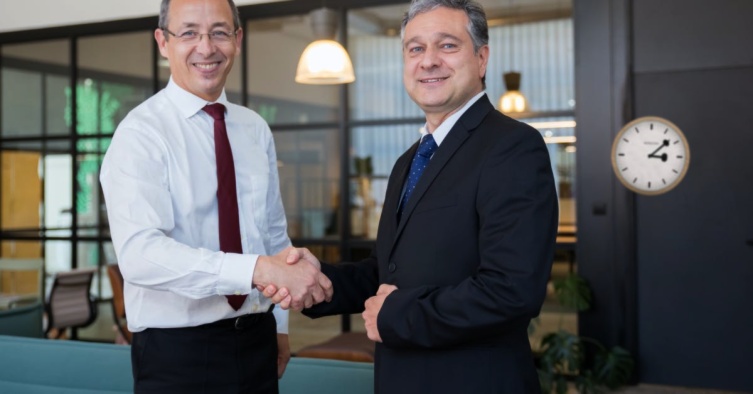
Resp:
**3:08**
